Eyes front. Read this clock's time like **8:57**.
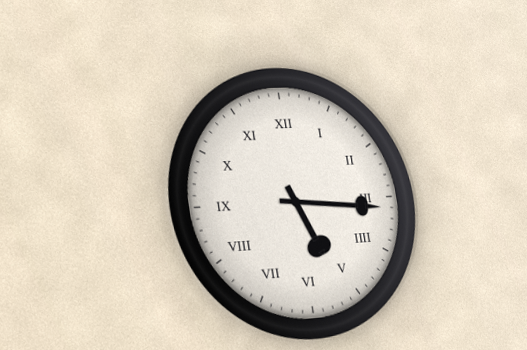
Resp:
**5:16**
